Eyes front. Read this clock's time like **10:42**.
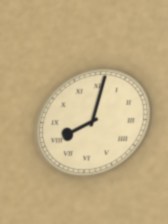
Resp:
**8:01**
